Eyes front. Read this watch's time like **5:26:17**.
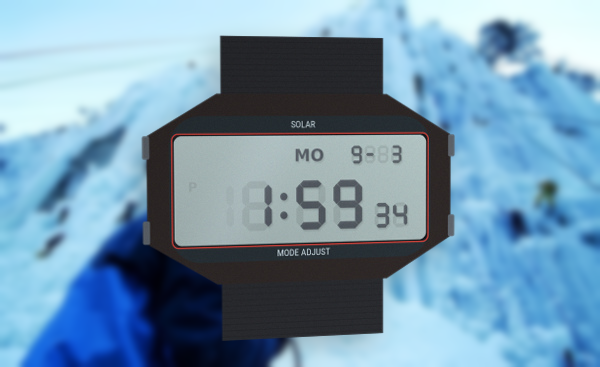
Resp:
**1:59:34**
